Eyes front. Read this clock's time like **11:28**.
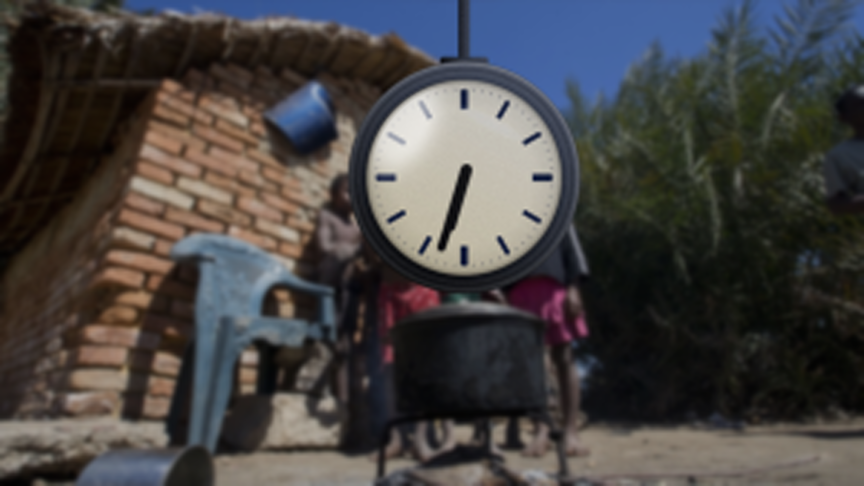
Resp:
**6:33**
